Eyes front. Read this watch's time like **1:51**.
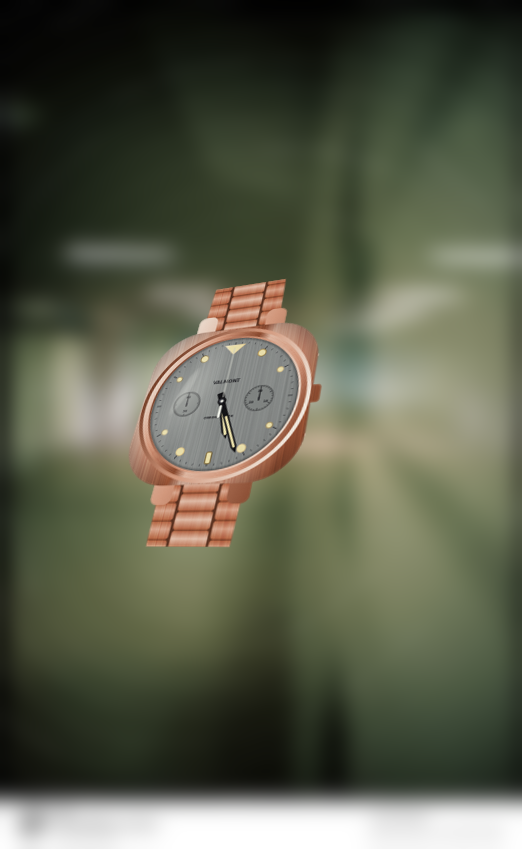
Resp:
**5:26**
